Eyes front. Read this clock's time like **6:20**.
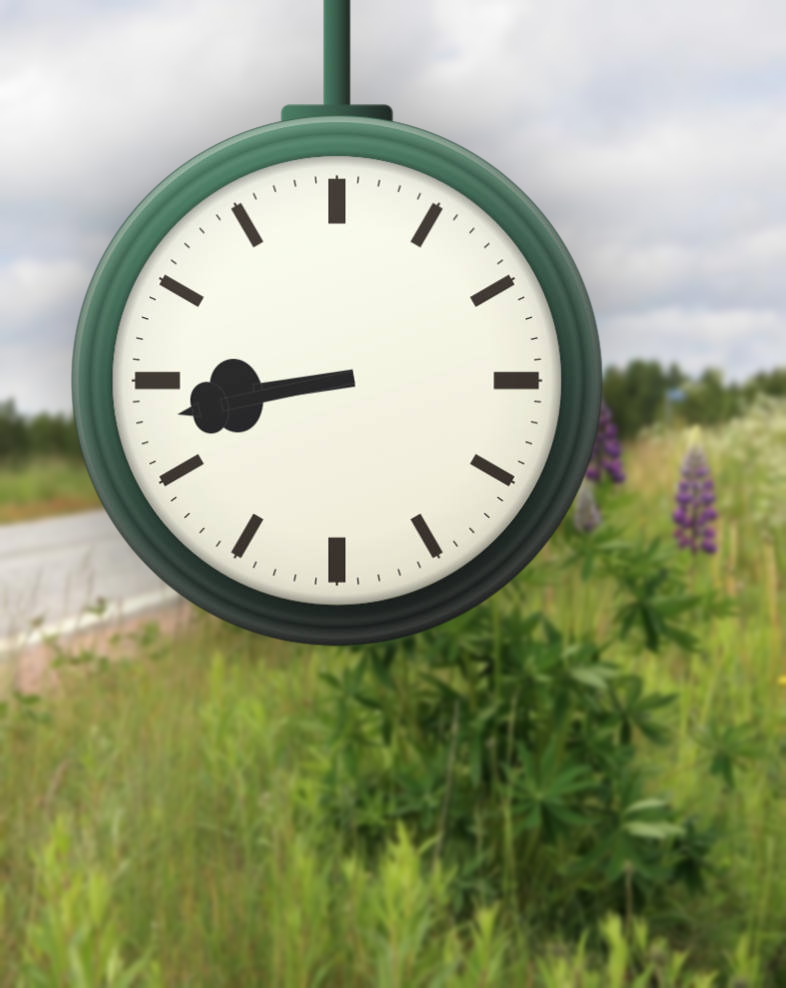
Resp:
**8:43**
